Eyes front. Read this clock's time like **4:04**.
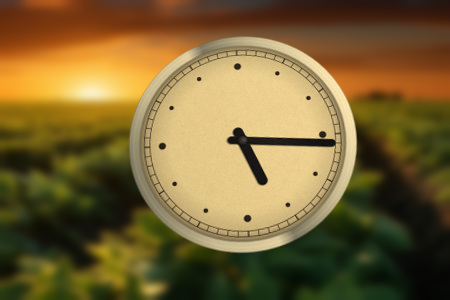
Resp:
**5:16**
